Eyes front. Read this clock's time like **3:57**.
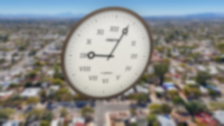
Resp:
**9:04**
